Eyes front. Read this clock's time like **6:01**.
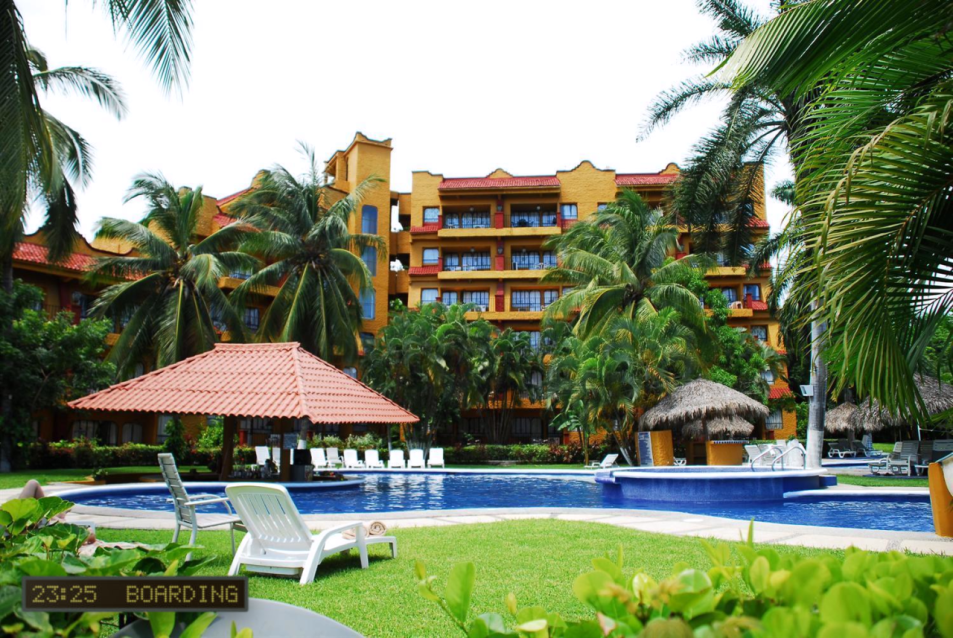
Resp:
**23:25**
